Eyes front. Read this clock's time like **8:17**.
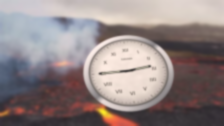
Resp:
**2:45**
